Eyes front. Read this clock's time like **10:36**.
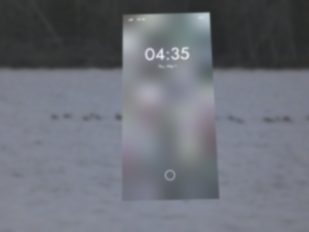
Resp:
**4:35**
